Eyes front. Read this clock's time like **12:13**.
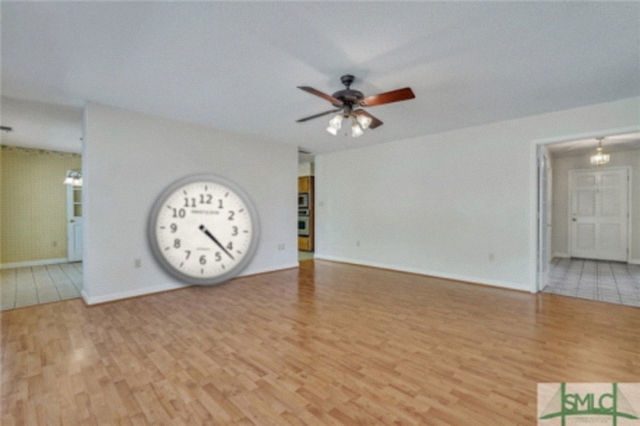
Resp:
**4:22**
